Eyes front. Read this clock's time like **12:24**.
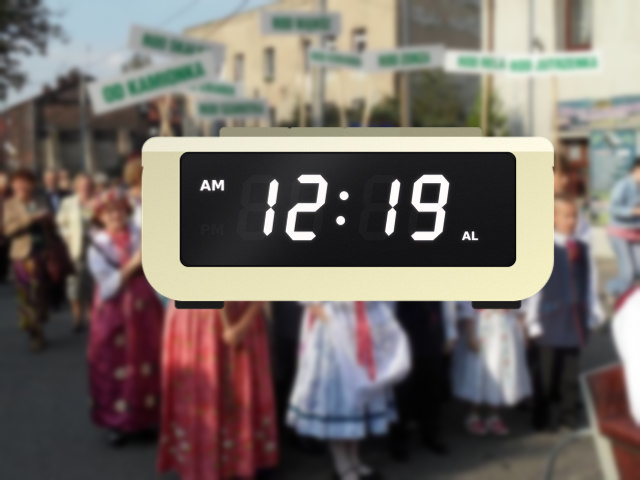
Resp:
**12:19**
